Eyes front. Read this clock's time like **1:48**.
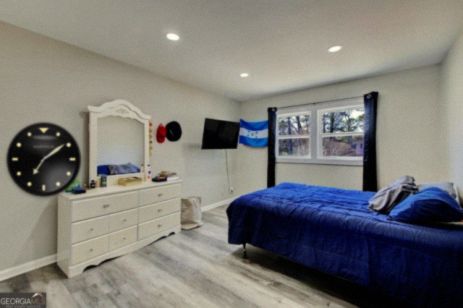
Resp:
**7:09**
